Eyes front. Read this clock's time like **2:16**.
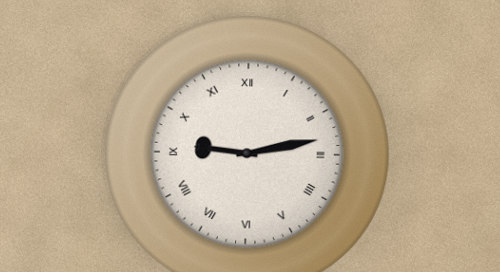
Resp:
**9:13**
